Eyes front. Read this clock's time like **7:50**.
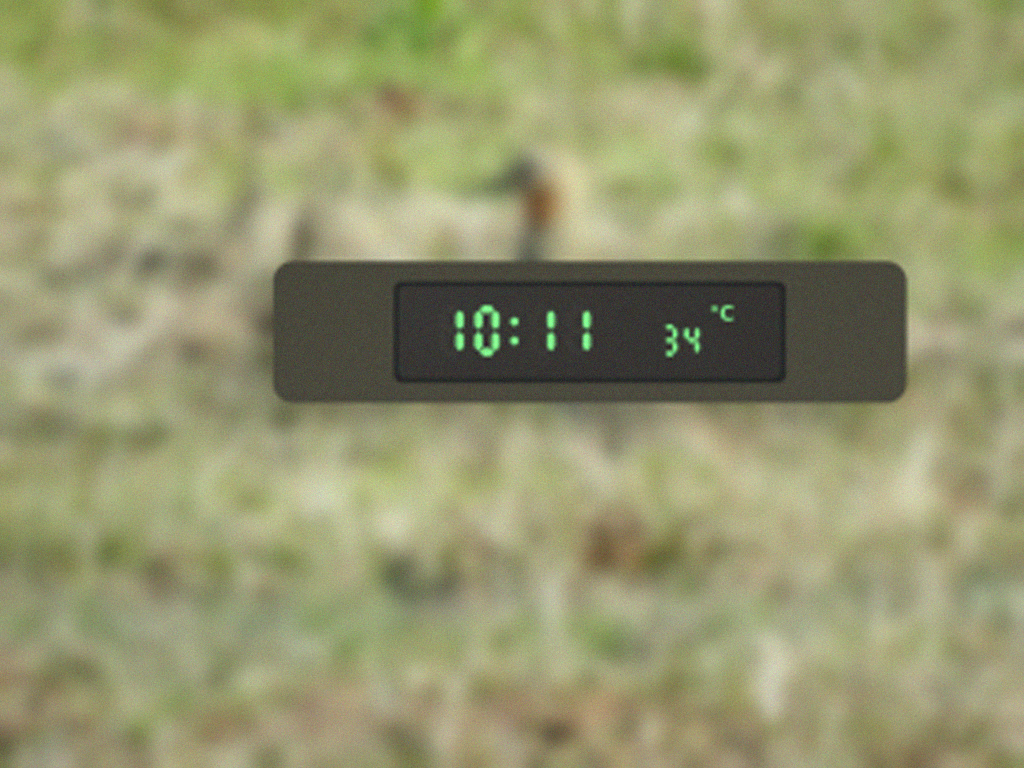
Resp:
**10:11**
